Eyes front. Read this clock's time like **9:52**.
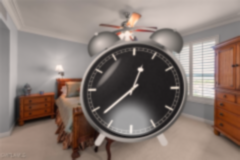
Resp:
**12:38**
